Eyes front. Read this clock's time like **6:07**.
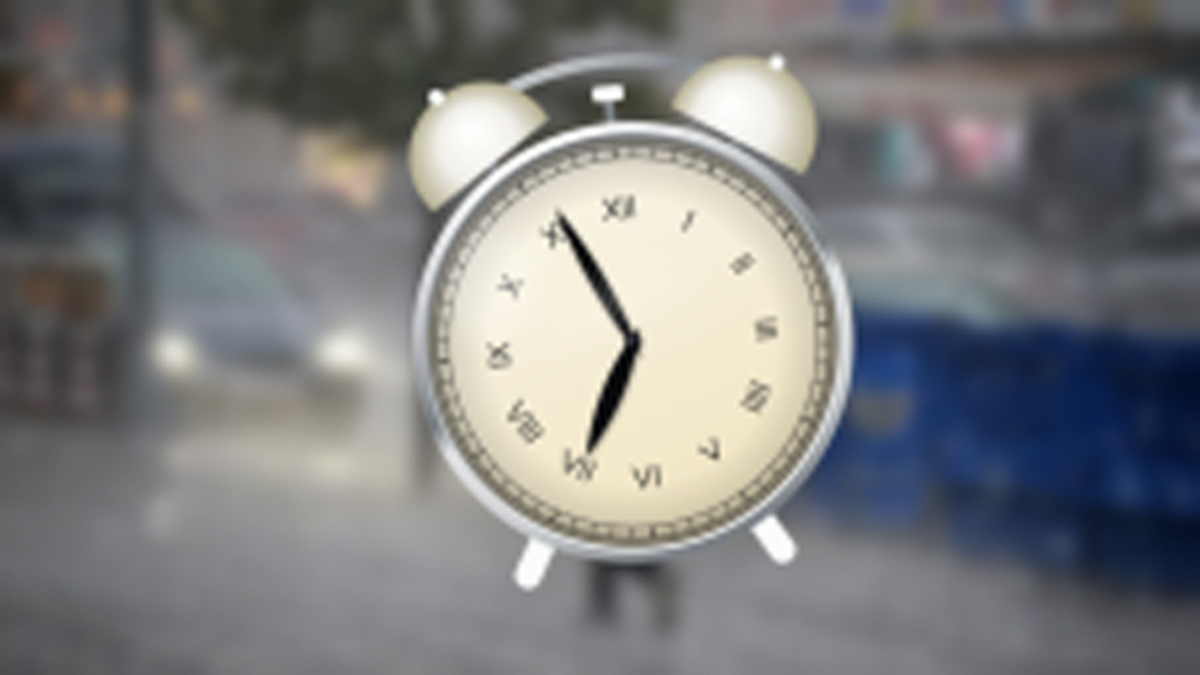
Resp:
**6:56**
